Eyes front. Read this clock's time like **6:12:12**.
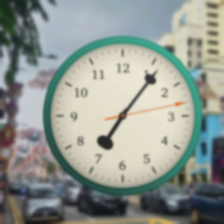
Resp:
**7:06:13**
